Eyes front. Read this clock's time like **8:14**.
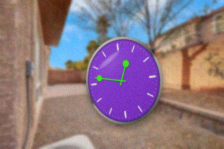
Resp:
**12:47**
